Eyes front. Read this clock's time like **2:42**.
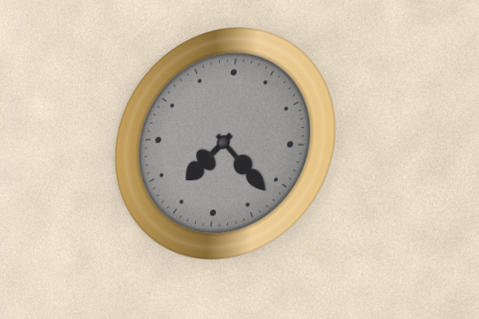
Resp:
**7:22**
